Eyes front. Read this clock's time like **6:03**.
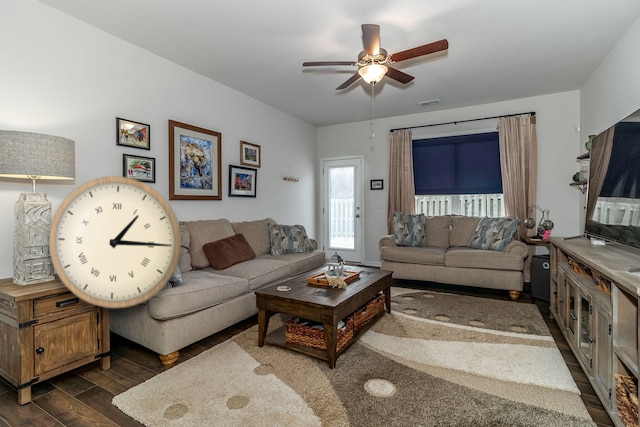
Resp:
**1:15**
